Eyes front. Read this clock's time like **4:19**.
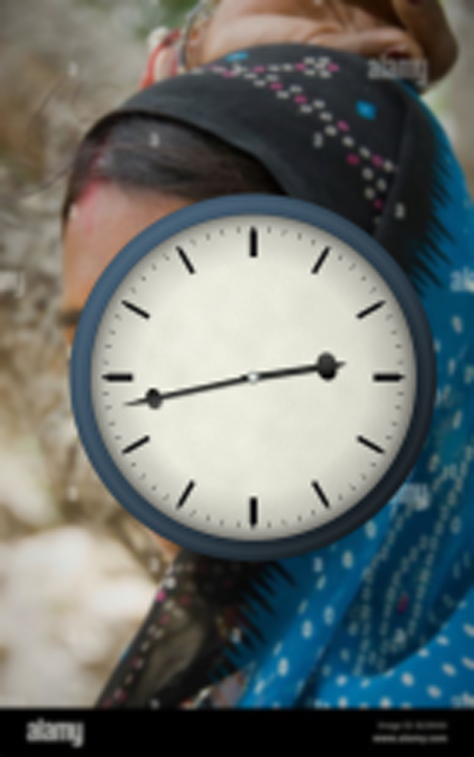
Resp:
**2:43**
